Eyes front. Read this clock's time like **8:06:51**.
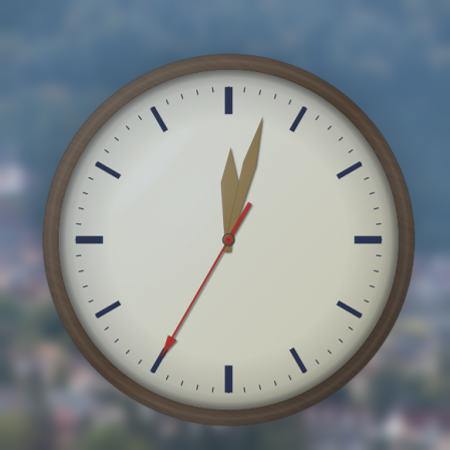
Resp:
**12:02:35**
